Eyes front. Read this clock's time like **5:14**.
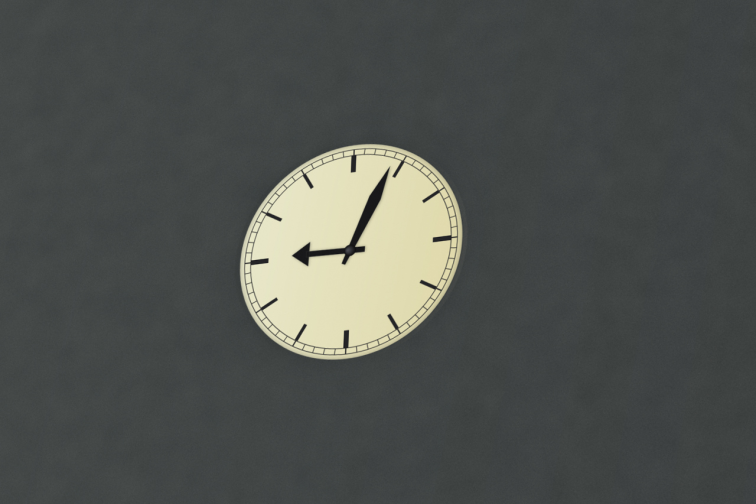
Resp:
**9:04**
